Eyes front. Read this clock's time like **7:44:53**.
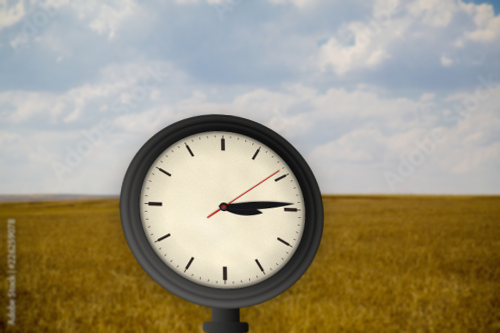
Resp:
**3:14:09**
